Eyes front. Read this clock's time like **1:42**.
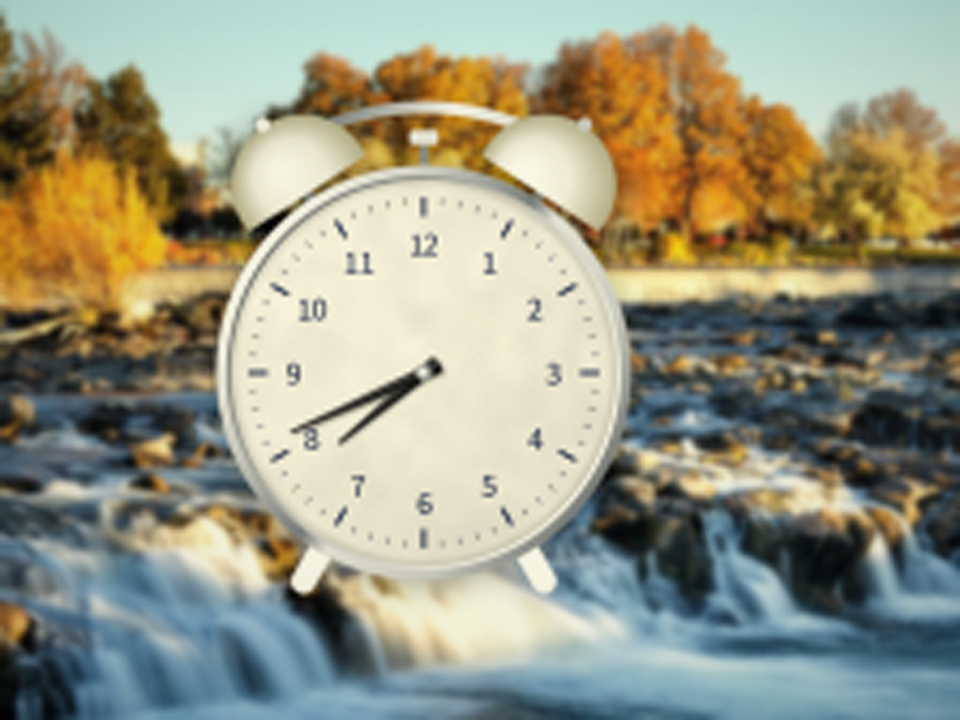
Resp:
**7:41**
